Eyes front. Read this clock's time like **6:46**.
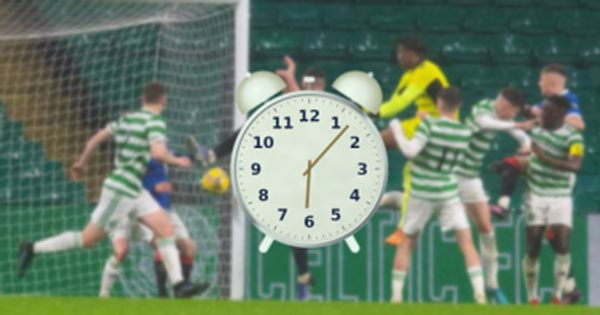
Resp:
**6:07**
